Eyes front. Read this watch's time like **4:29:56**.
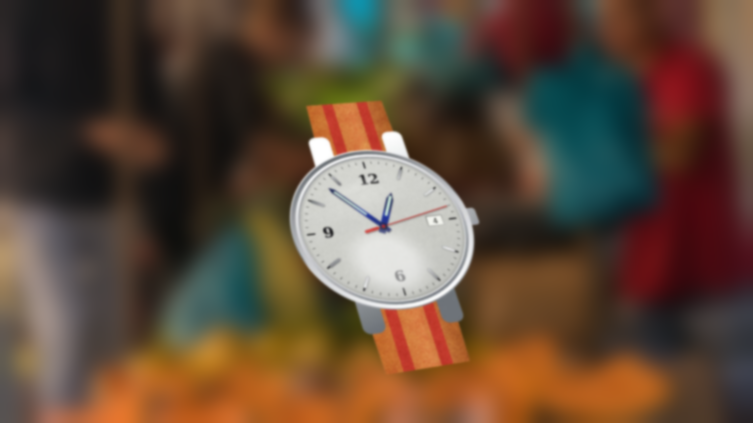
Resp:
**12:53:13**
